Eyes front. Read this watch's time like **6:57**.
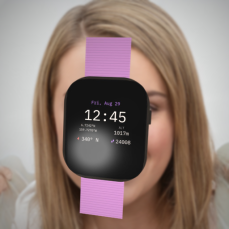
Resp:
**12:45**
